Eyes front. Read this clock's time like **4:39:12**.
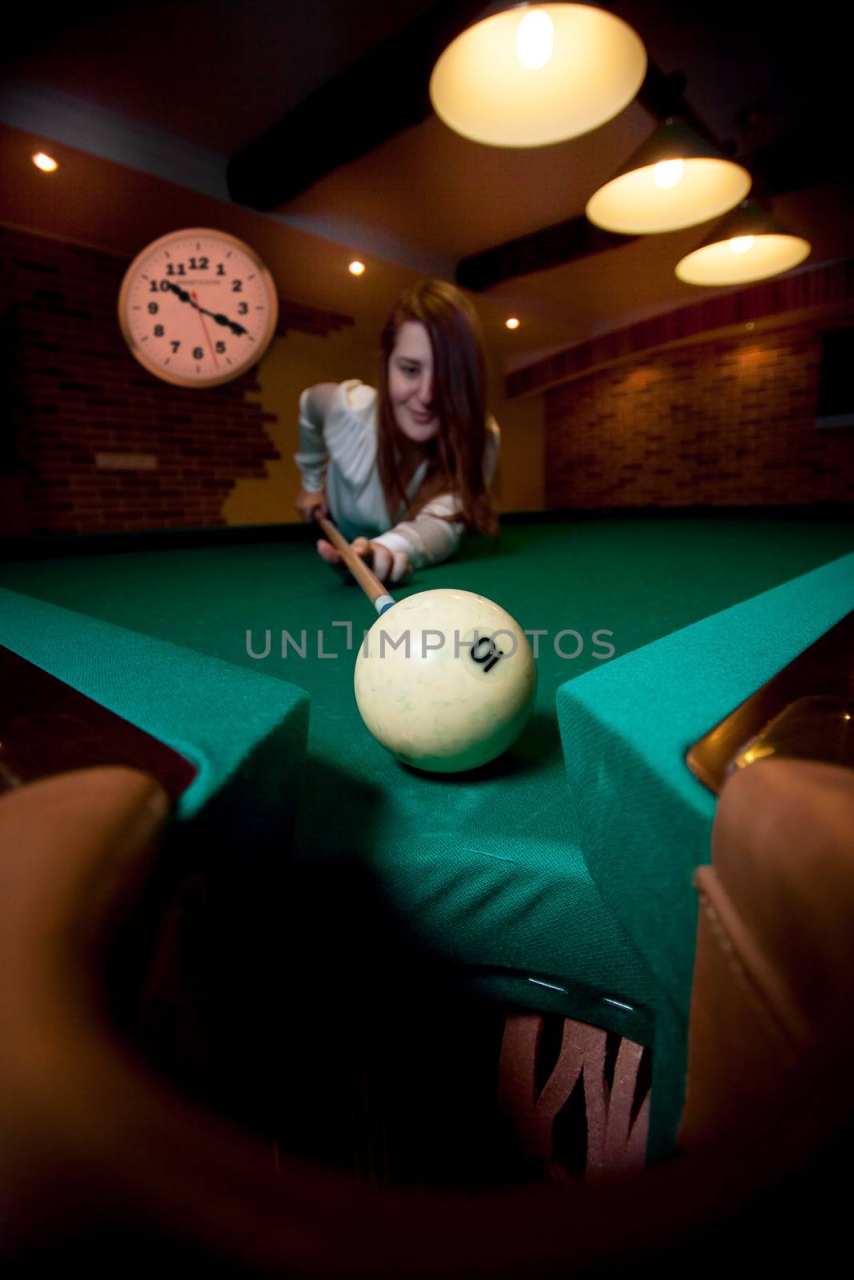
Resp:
**10:19:27**
